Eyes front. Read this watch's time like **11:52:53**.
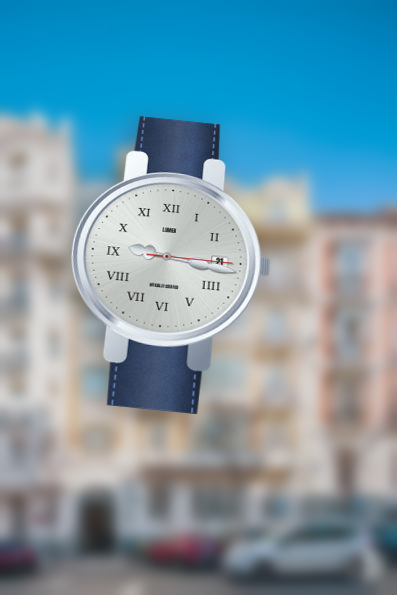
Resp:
**9:16:15**
